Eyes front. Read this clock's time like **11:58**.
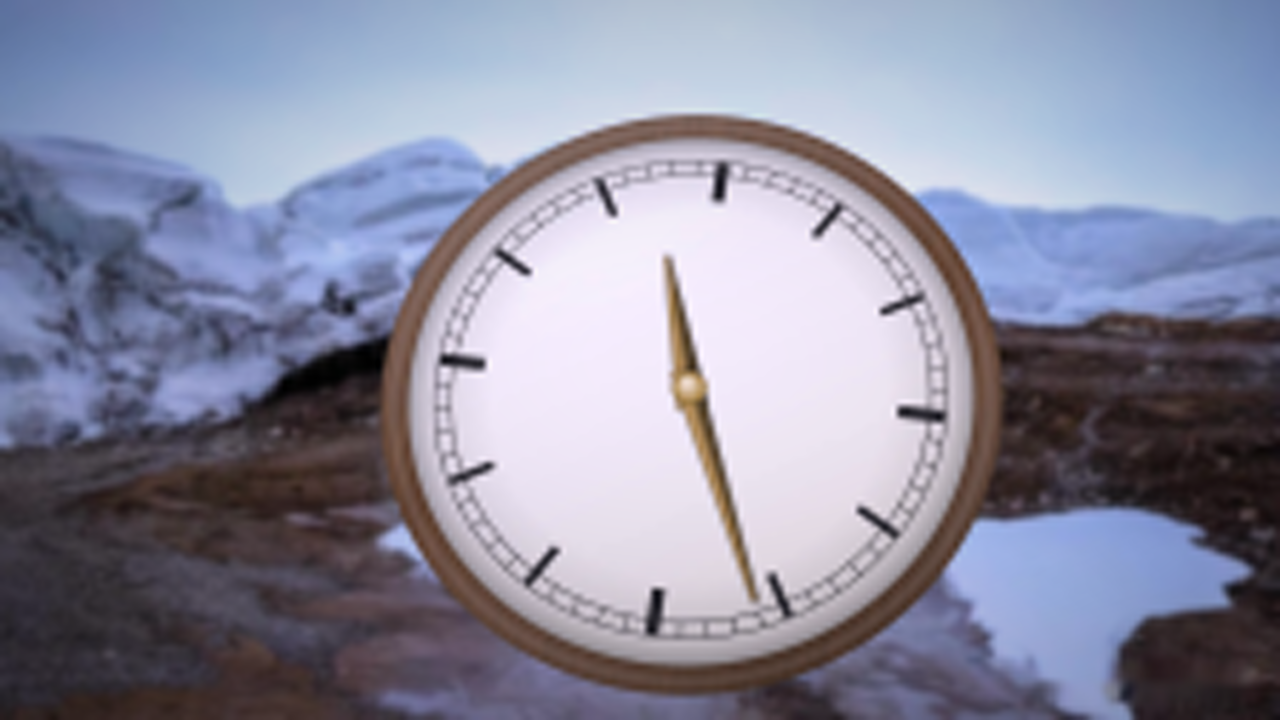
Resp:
**11:26**
